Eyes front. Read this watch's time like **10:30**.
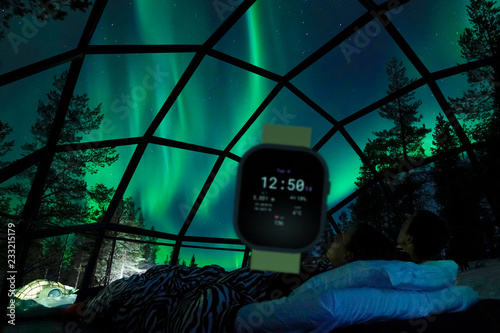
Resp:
**12:50**
